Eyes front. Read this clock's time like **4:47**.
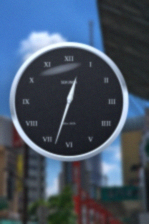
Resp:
**12:33**
